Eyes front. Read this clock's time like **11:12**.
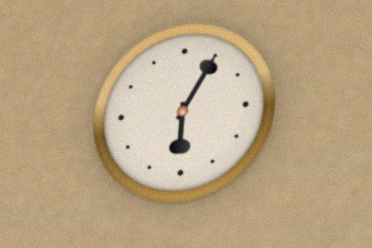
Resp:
**6:05**
